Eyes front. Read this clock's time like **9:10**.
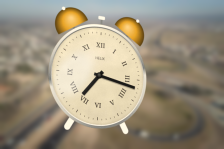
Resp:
**7:17**
